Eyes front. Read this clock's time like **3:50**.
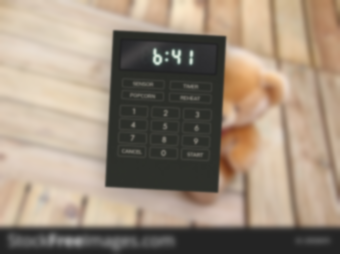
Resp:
**6:41**
